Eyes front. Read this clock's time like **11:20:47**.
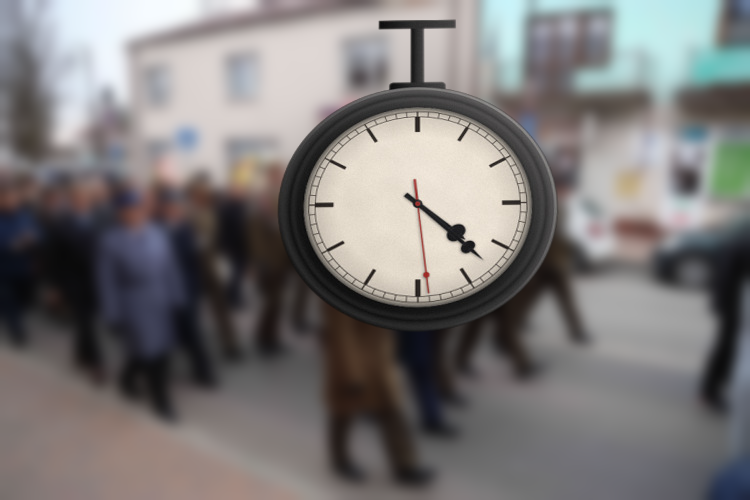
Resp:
**4:22:29**
